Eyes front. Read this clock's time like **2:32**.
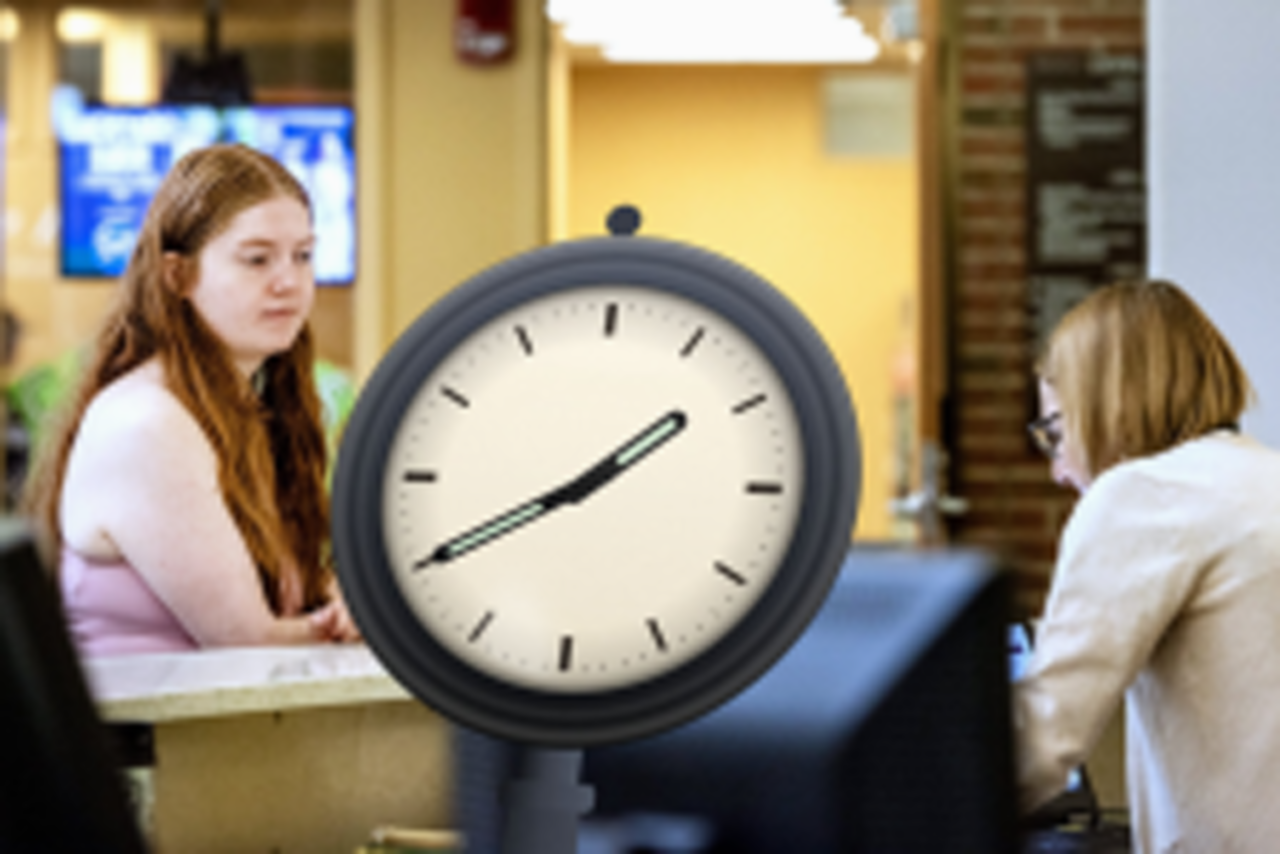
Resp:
**1:40**
